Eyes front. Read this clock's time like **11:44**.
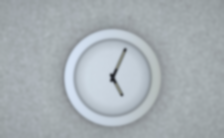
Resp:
**5:04**
